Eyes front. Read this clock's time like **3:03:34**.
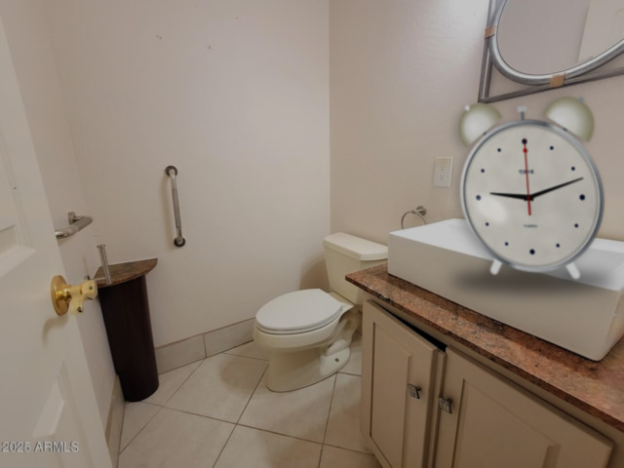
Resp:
**9:12:00**
